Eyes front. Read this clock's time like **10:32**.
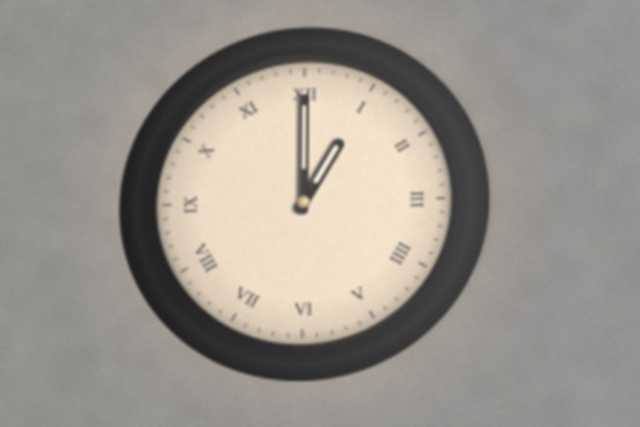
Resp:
**1:00**
